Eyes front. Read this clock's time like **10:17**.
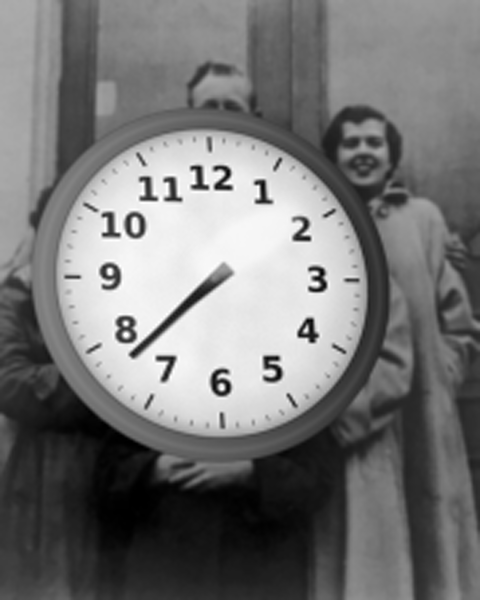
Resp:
**7:38**
